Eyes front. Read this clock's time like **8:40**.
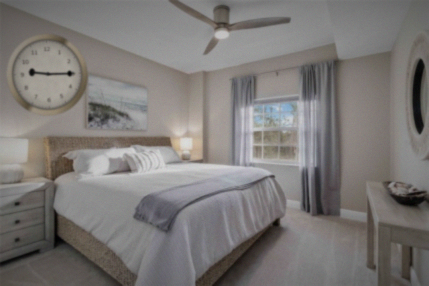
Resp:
**9:15**
